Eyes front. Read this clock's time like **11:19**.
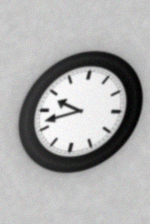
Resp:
**9:42**
